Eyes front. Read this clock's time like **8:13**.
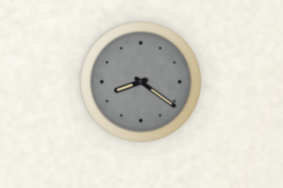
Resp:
**8:21**
